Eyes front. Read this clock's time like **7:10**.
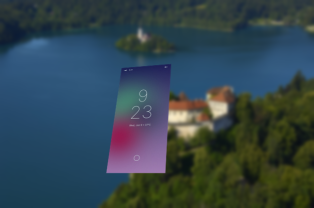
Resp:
**9:23**
